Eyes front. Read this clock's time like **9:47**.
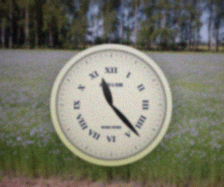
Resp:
**11:23**
